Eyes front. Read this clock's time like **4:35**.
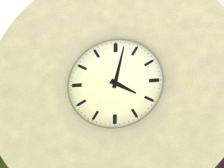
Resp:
**4:02**
